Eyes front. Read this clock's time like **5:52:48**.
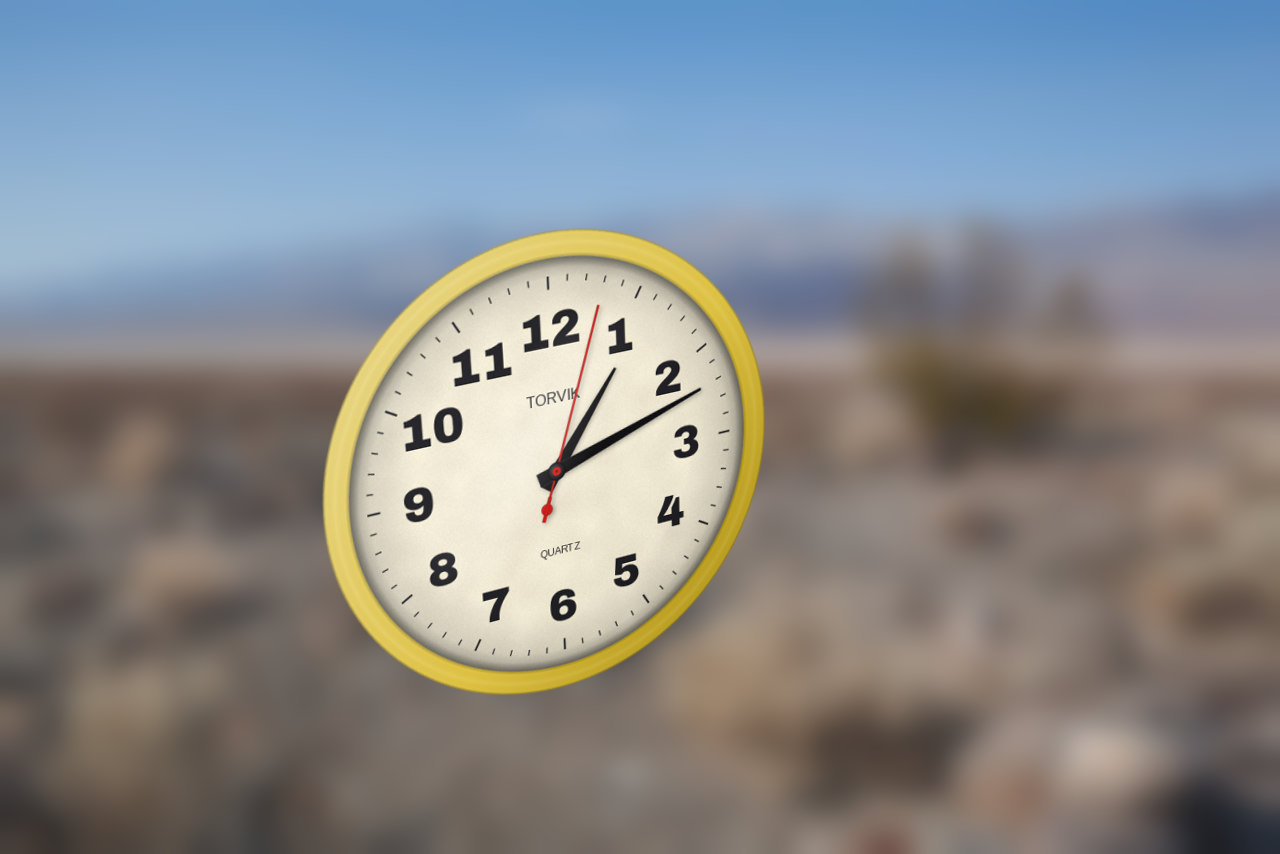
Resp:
**1:12:03**
